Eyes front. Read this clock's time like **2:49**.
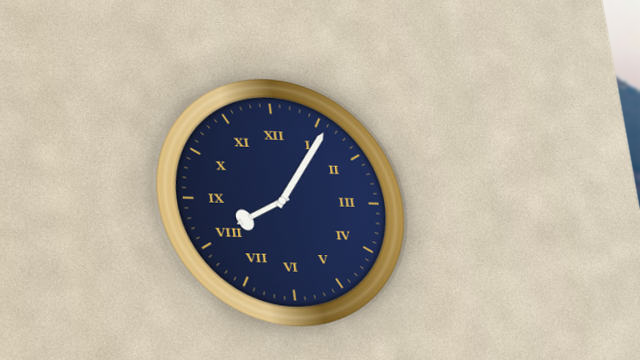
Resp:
**8:06**
